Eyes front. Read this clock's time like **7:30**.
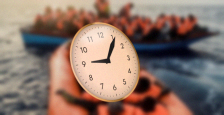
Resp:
**9:06**
